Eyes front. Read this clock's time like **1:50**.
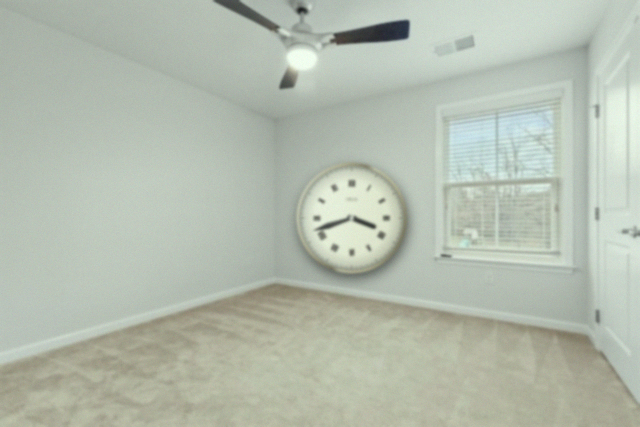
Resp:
**3:42**
